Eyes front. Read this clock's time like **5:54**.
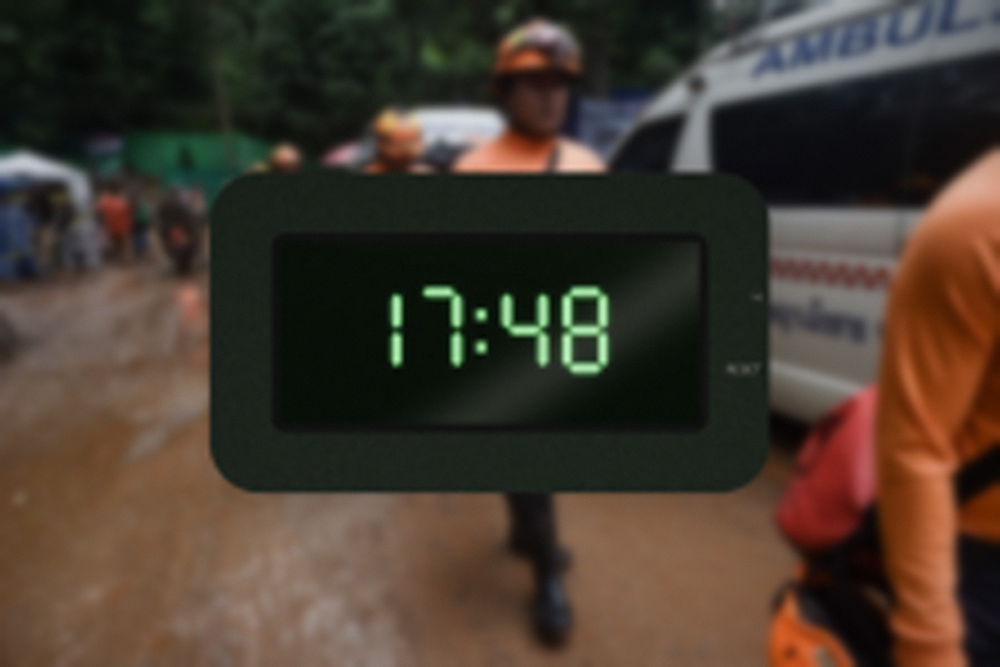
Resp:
**17:48**
